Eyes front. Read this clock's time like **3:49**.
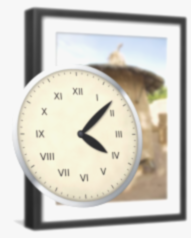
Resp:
**4:08**
